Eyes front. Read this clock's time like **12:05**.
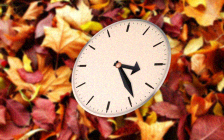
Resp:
**3:24**
